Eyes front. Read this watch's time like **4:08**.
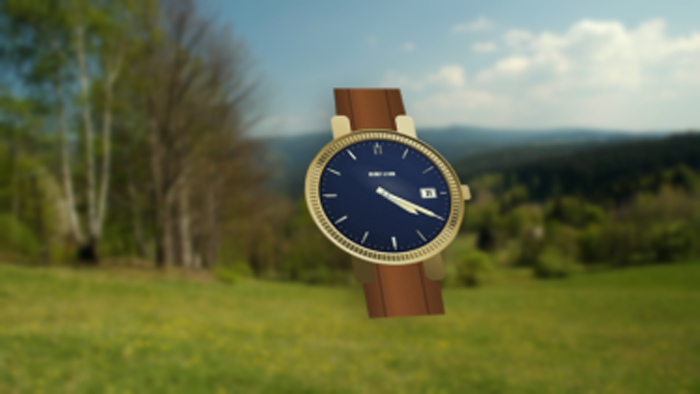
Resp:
**4:20**
